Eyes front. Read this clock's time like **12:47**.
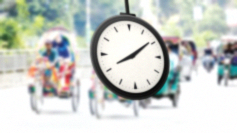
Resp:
**8:09**
